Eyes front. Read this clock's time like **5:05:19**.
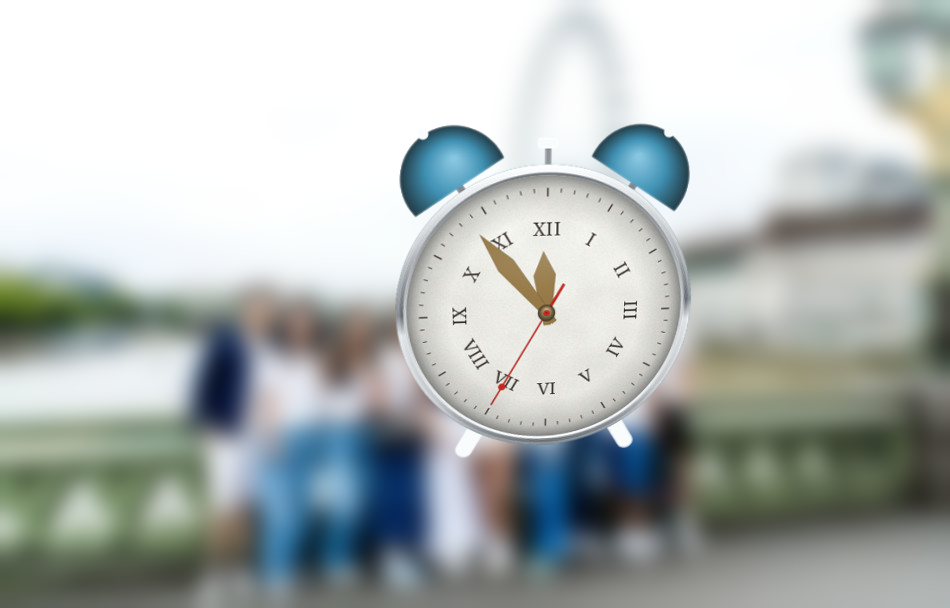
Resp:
**11:53:35**
